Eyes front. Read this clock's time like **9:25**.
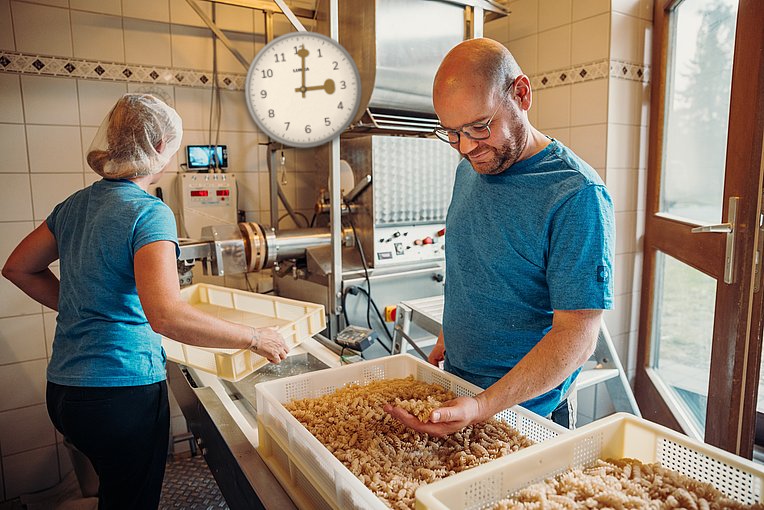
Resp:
**3:01**
